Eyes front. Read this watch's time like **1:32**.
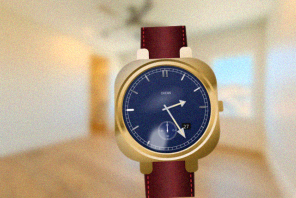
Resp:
**2:25**
